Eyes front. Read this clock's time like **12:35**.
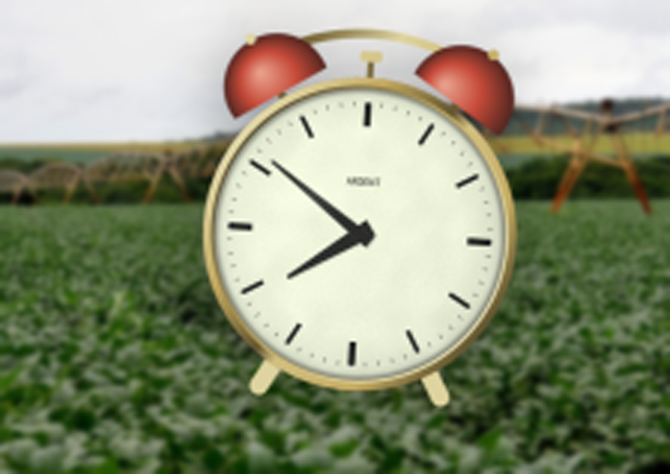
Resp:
**7:51**
